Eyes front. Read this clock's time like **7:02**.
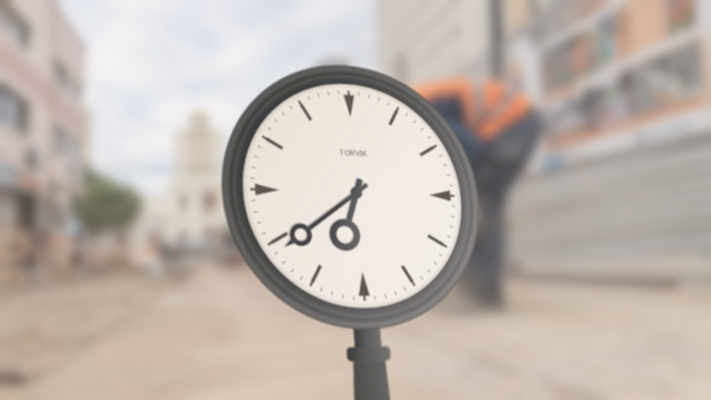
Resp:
**6:39**
